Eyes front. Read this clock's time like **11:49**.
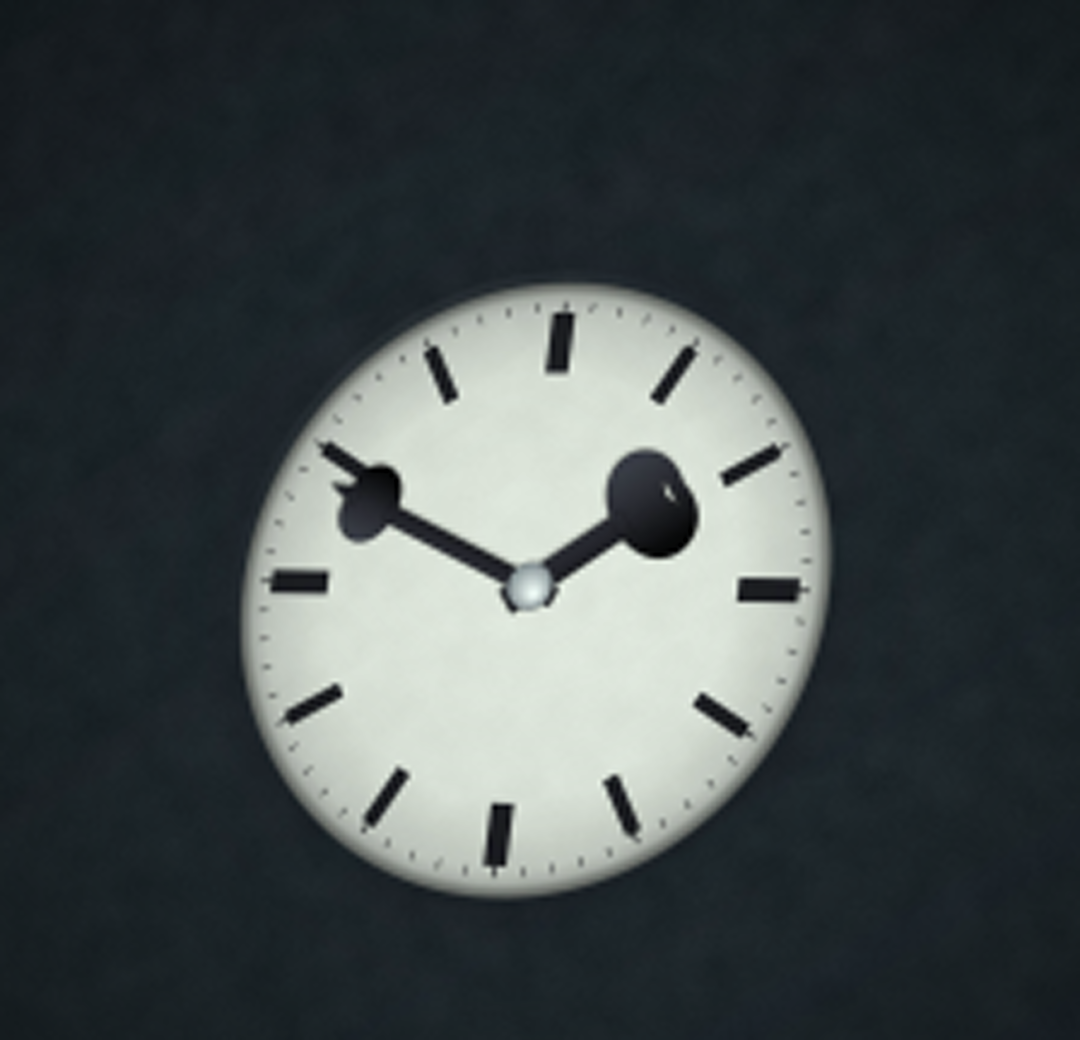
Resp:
**1:49**
